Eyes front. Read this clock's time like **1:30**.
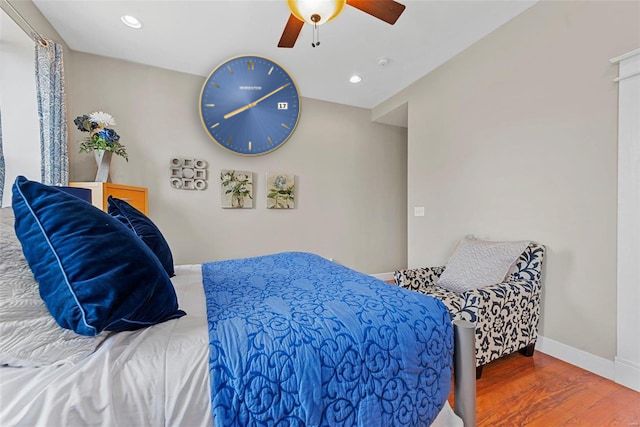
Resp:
**8:10**
